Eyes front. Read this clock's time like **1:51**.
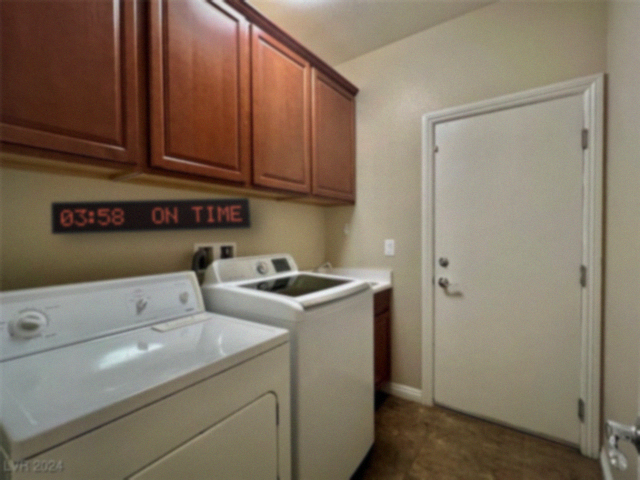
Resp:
**3:58**
